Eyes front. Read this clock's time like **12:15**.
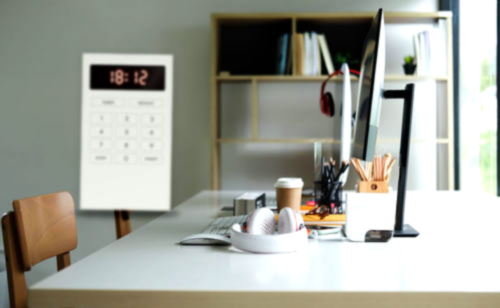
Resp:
**18:12**
